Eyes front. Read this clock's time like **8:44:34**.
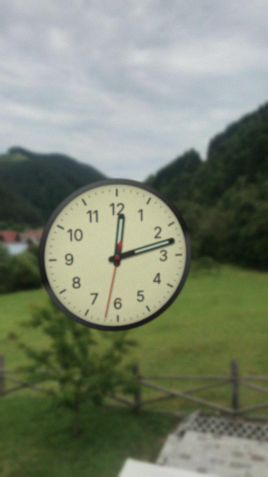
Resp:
**12:12:32**
